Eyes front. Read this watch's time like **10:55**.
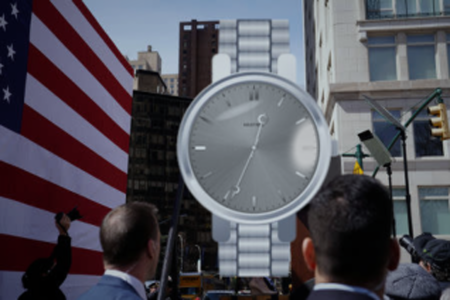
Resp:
**12:34**
